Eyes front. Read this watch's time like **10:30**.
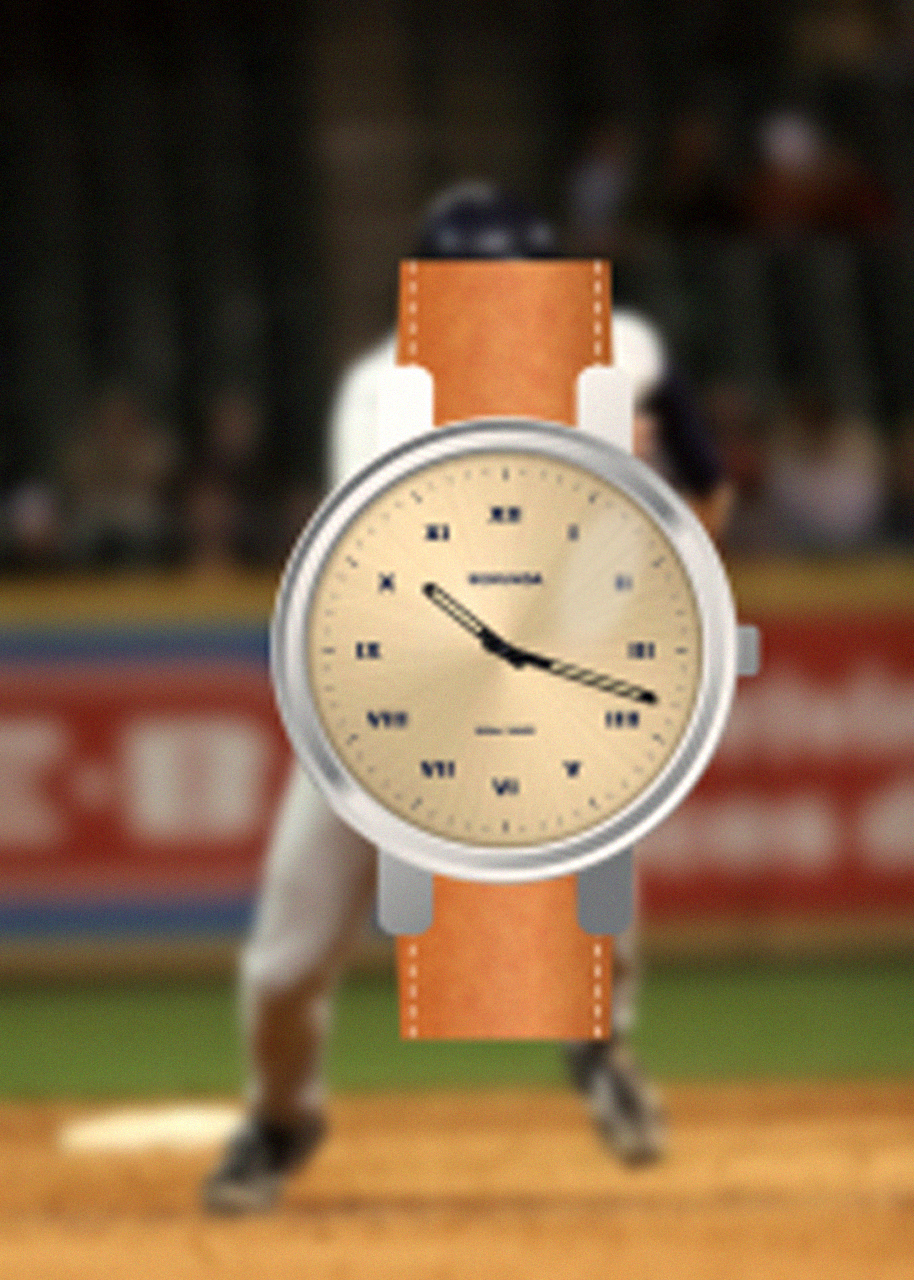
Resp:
**10:18**
